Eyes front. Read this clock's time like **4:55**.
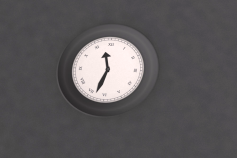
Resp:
**11:33**
